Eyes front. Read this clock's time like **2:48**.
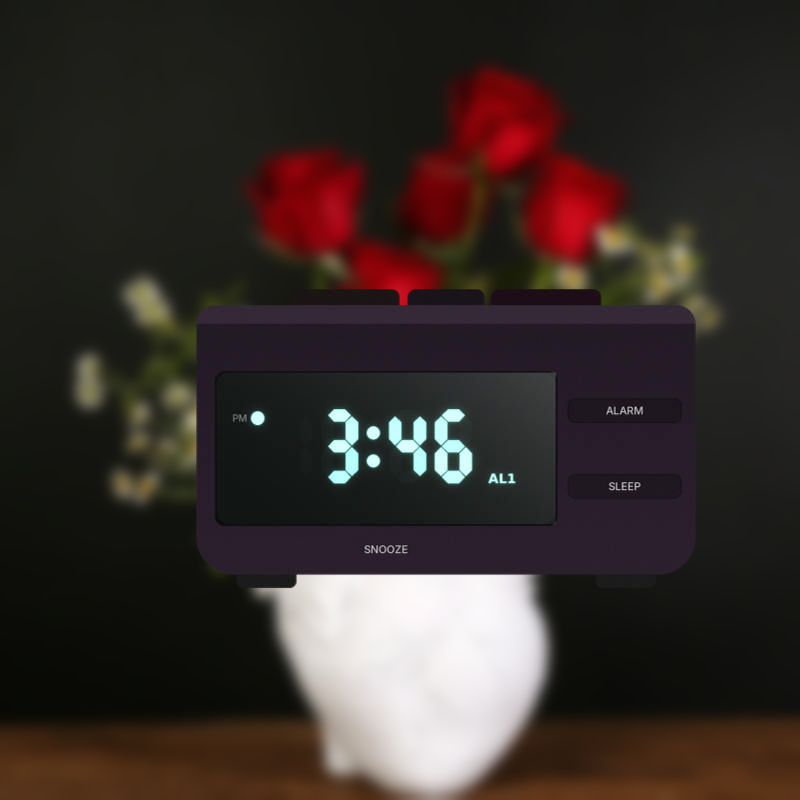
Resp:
**3:46**
